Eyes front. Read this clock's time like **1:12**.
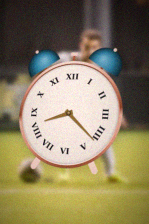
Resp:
**8:22**
